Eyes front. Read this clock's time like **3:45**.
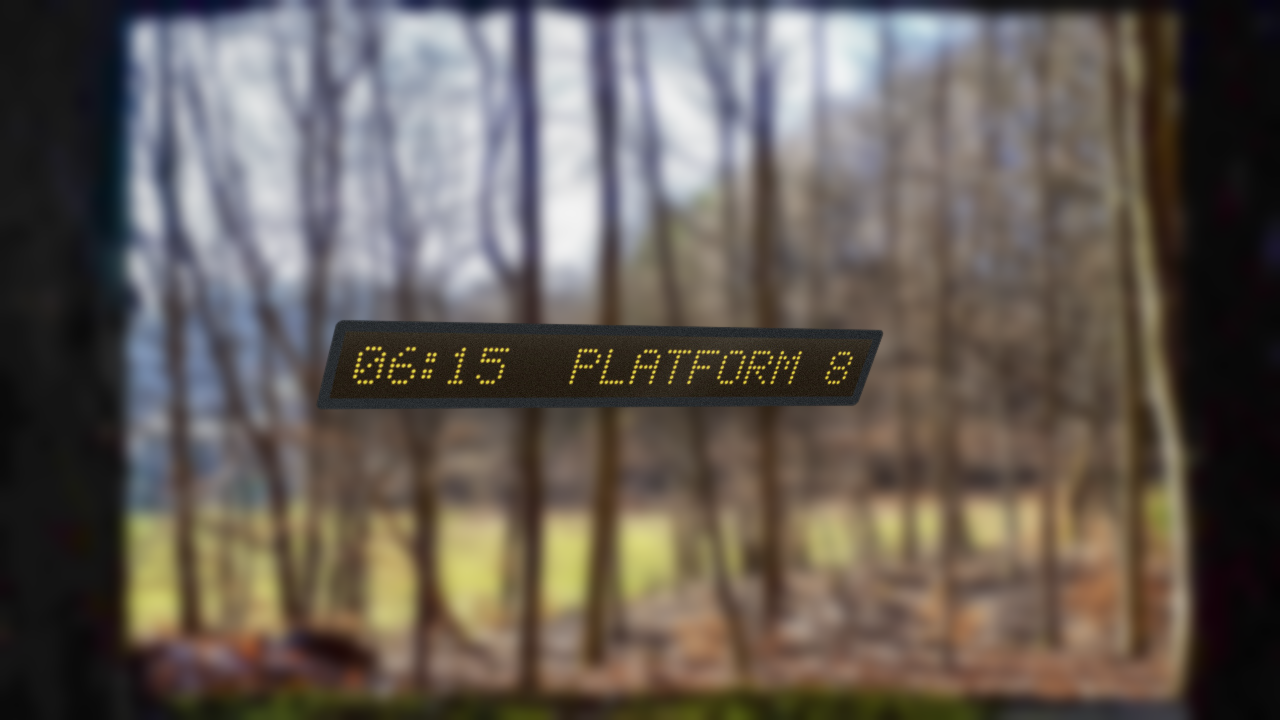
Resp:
**6:15**
